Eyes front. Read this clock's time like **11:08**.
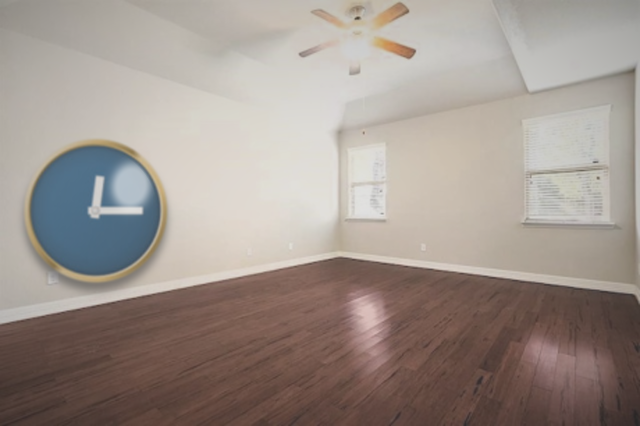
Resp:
**12:15**
